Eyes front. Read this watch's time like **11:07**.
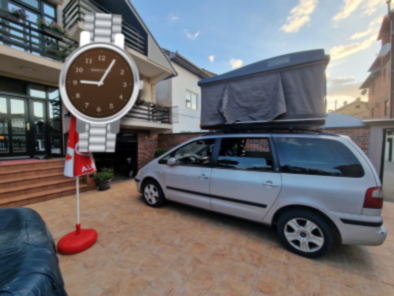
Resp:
**9:05**
